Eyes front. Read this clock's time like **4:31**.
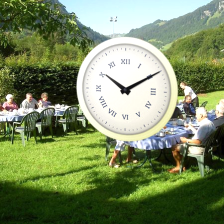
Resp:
**10:10**
